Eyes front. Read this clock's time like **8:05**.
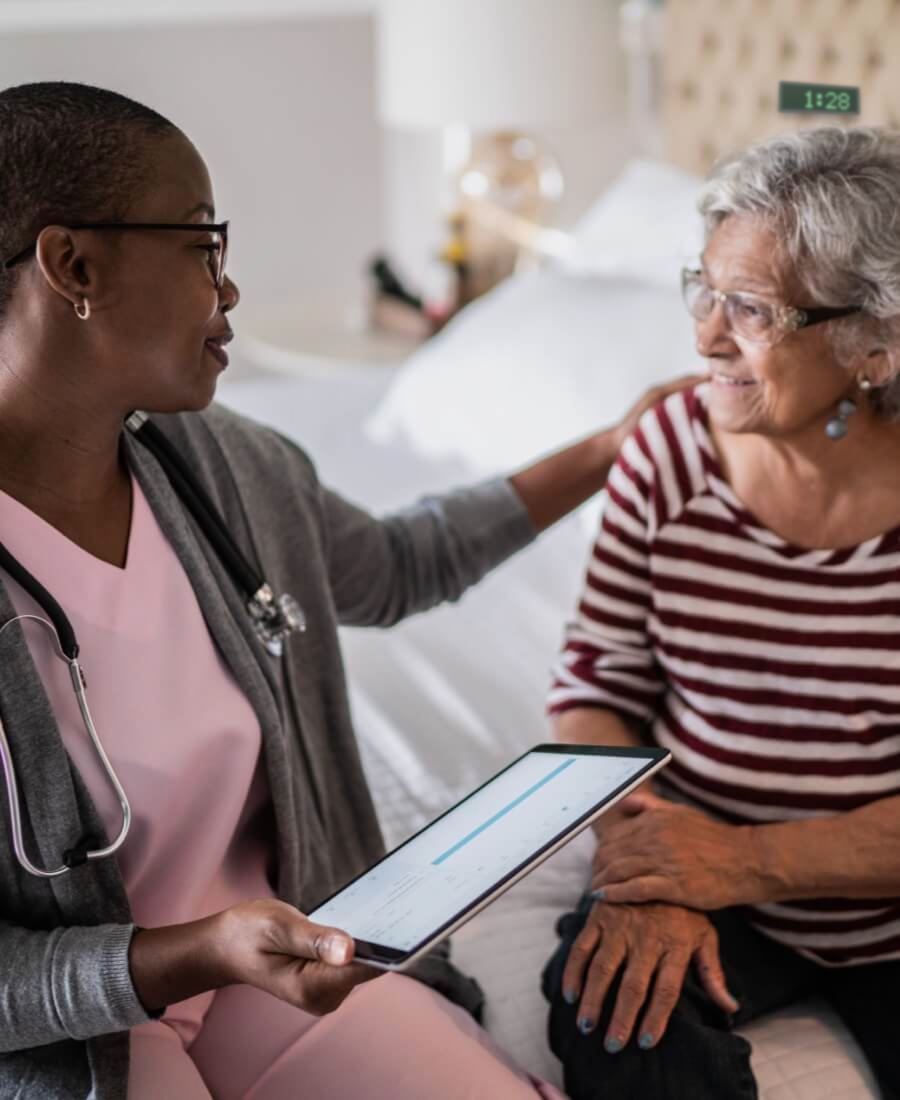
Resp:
**1:28**
